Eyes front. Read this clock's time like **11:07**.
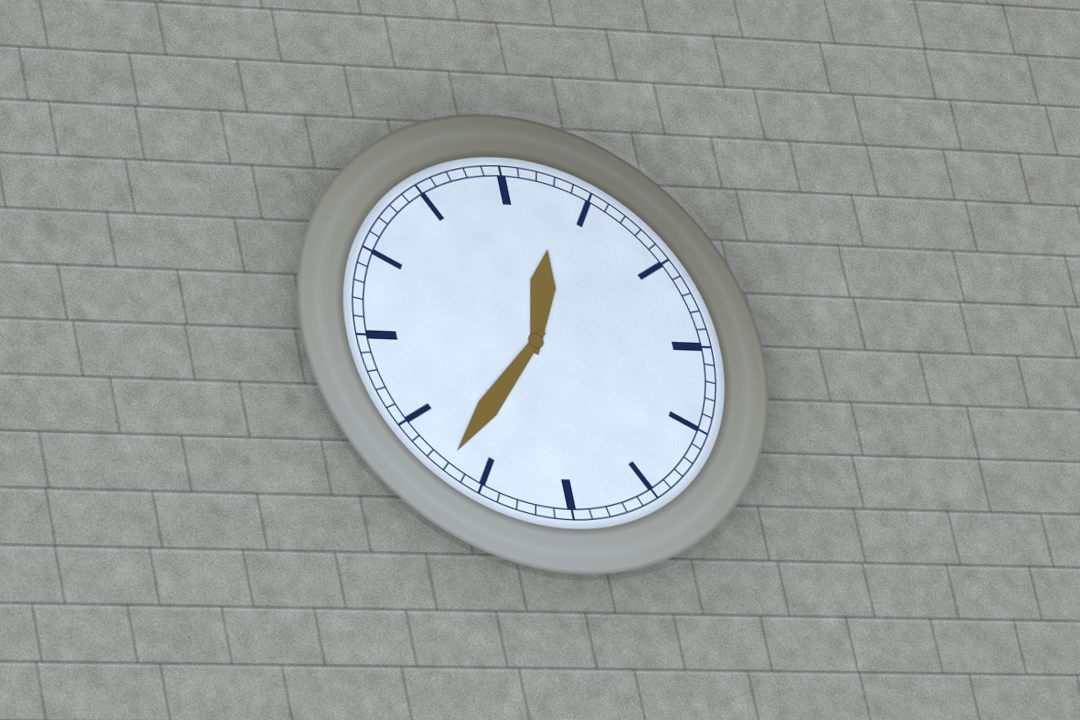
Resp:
**12:37**
